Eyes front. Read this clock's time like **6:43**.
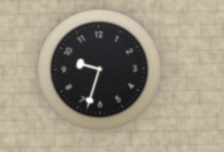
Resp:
**9:33**
